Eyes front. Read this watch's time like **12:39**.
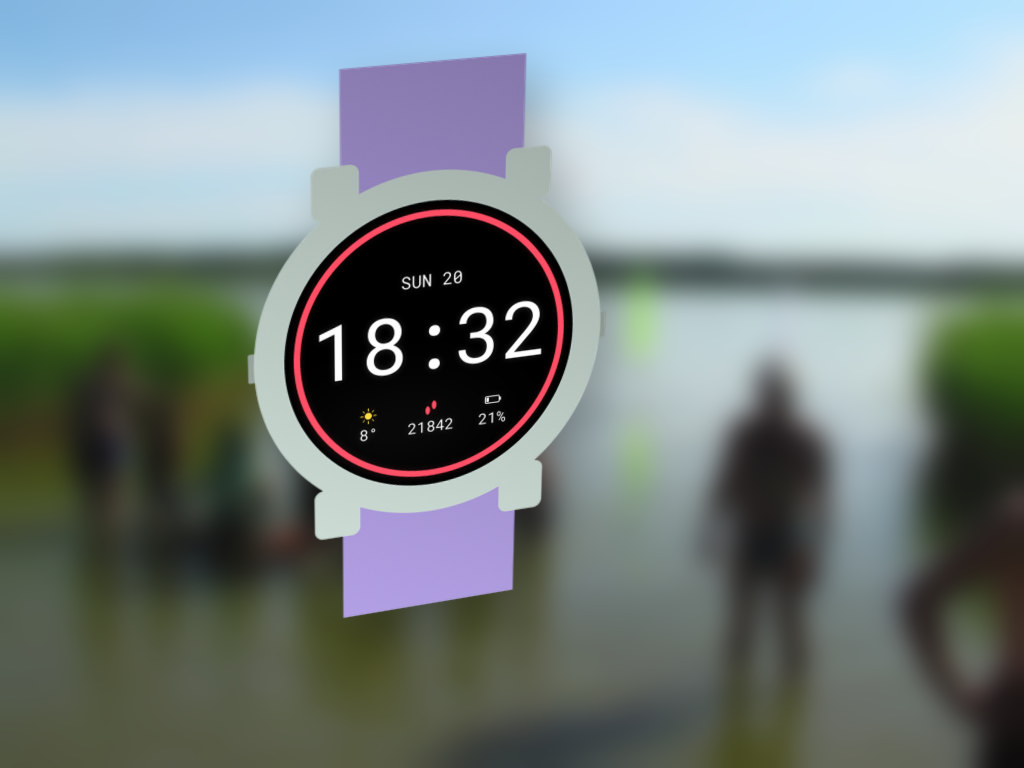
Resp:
**18:32**
